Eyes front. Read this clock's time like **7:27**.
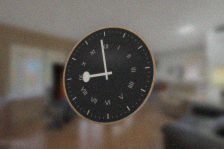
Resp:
**8:59**
